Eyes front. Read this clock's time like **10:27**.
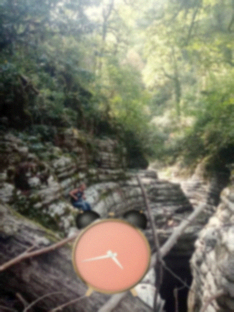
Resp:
**4:43**
